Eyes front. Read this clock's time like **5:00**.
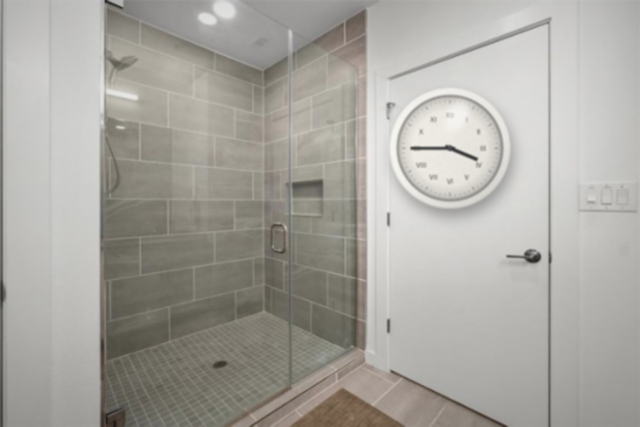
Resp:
**3:45**
